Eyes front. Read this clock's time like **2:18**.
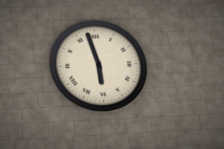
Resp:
**5:58**
